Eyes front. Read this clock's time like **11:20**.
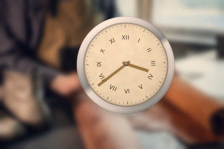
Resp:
**3:39**
